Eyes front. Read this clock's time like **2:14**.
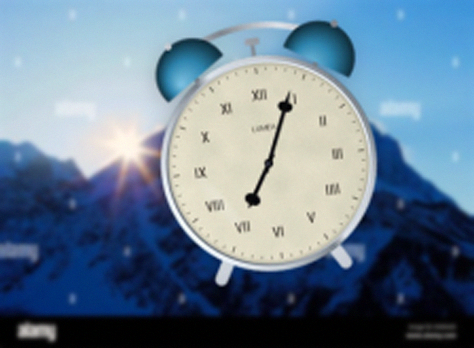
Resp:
**7:04**
